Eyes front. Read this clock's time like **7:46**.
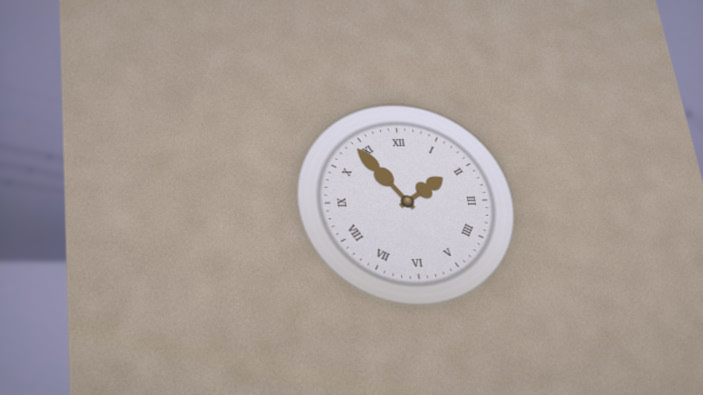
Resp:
**1:54**
